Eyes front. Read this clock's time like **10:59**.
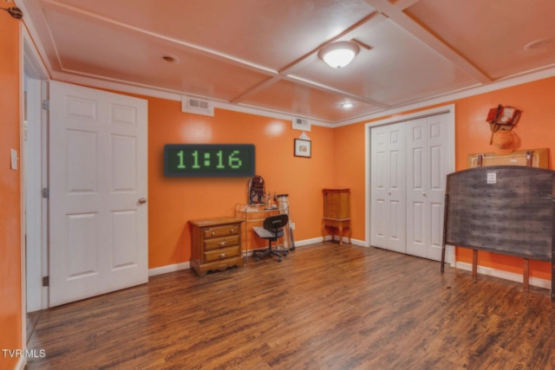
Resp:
**11:16**
